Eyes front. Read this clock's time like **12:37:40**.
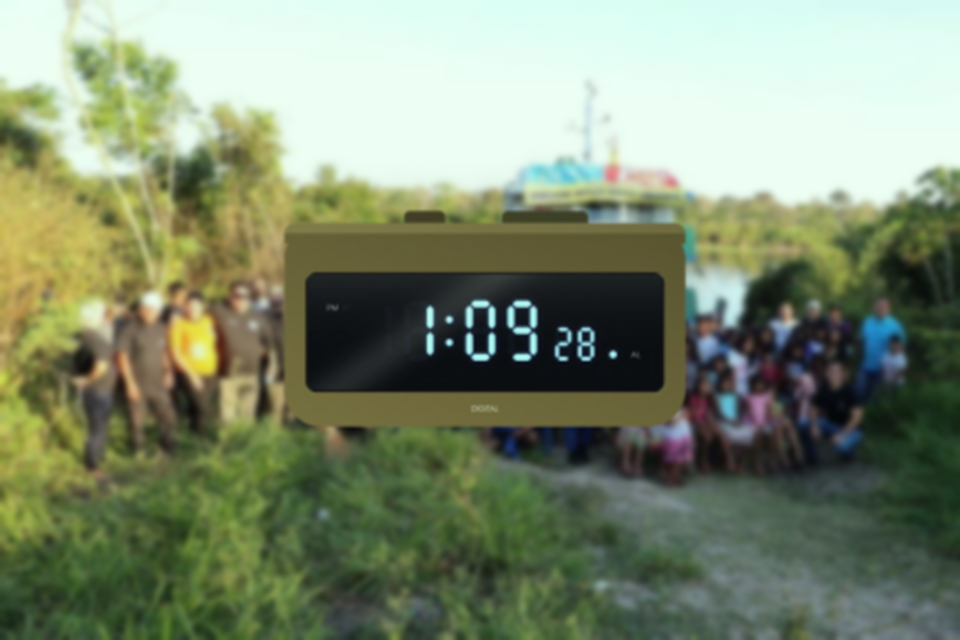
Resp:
**1:09:28**
